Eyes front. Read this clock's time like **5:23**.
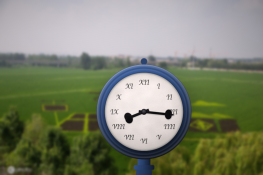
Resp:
**8:16**
